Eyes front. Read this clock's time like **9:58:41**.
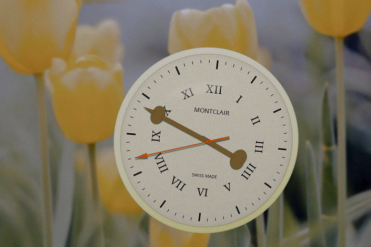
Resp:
**3:48:42**
